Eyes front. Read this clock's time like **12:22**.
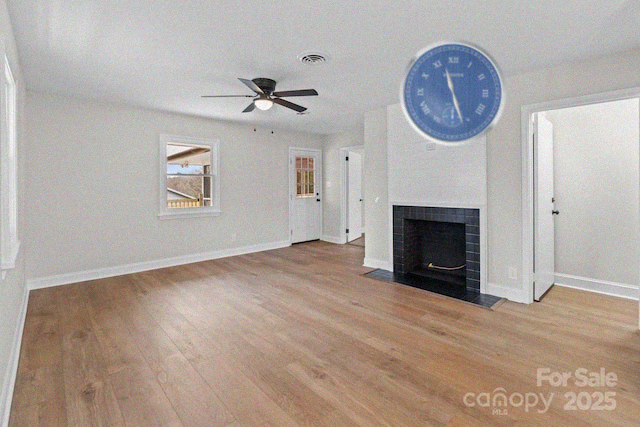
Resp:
**11:27**
